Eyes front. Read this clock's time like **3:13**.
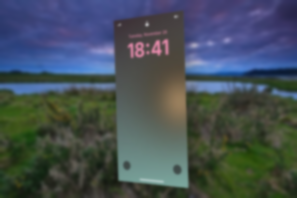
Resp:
**18:41**
